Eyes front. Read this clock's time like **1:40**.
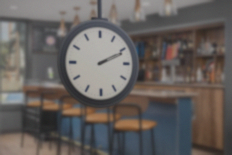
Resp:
**2:11**
